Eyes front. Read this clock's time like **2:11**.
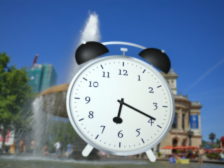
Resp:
**6:19**
